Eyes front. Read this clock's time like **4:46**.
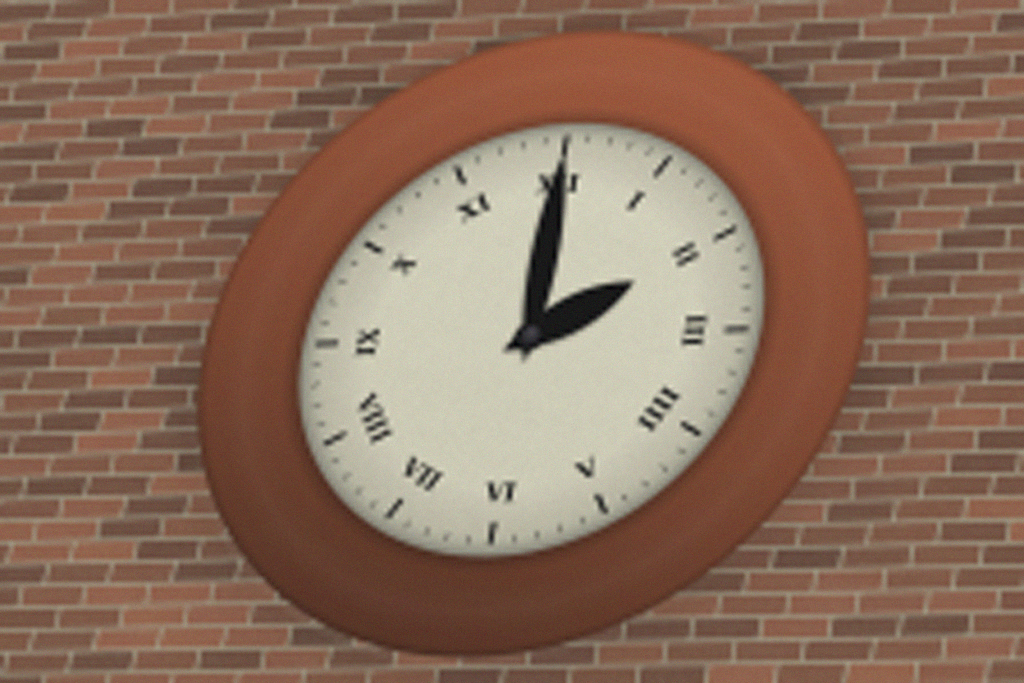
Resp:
**2:00**
